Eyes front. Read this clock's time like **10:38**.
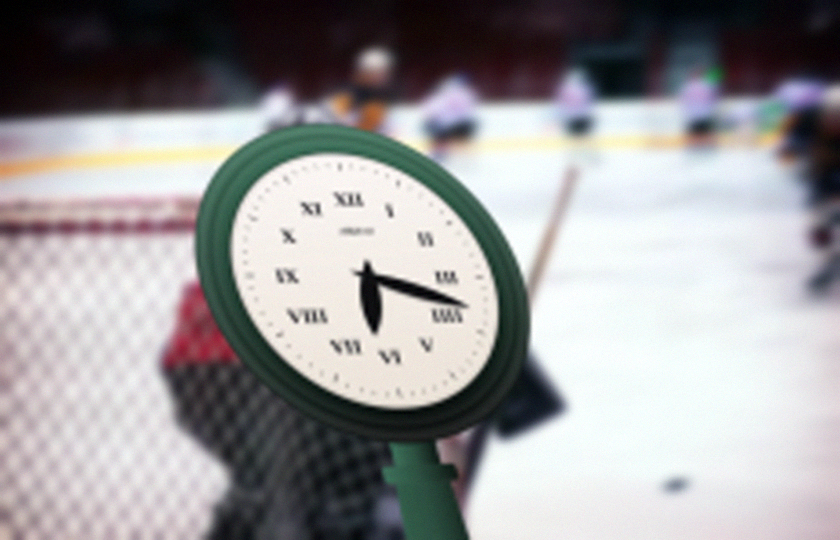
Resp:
**6:18**
